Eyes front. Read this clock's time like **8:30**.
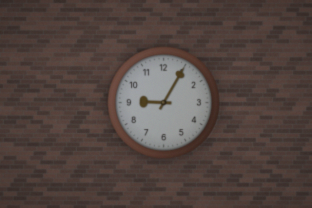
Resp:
**9:05**
